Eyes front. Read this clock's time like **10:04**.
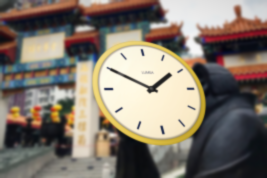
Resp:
**1:50**
